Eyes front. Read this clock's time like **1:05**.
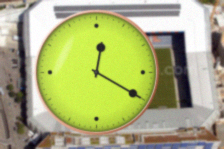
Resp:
**12:20**
